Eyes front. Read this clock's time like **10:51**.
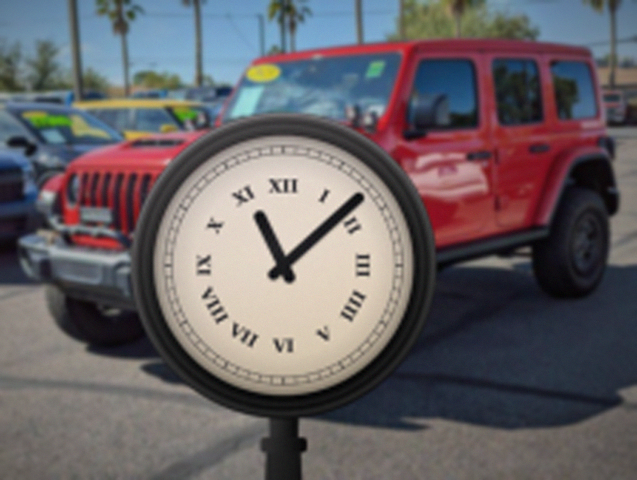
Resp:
**11:08**
